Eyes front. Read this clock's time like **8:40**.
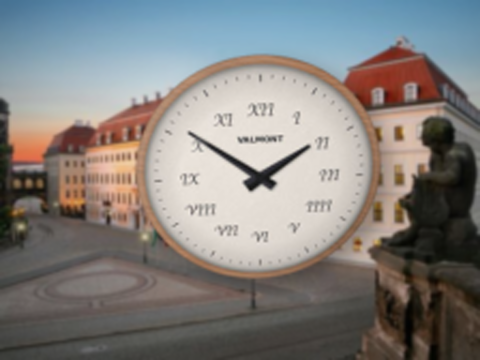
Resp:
**1:51**
